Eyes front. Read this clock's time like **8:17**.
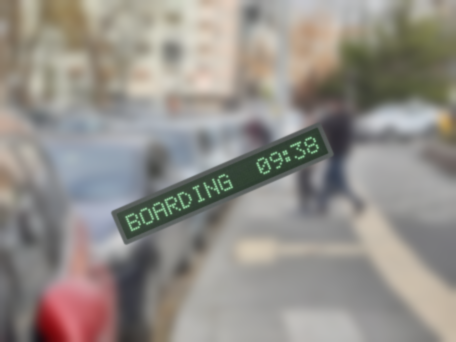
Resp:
**9:38**
